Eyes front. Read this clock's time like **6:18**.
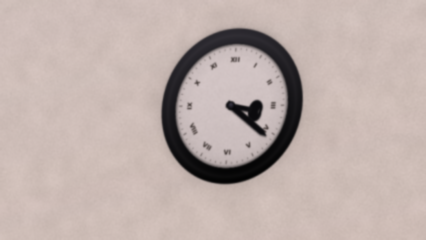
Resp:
**3:21**
